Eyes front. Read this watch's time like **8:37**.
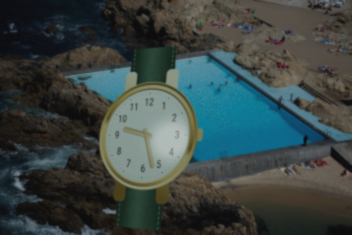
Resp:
**9:27**
